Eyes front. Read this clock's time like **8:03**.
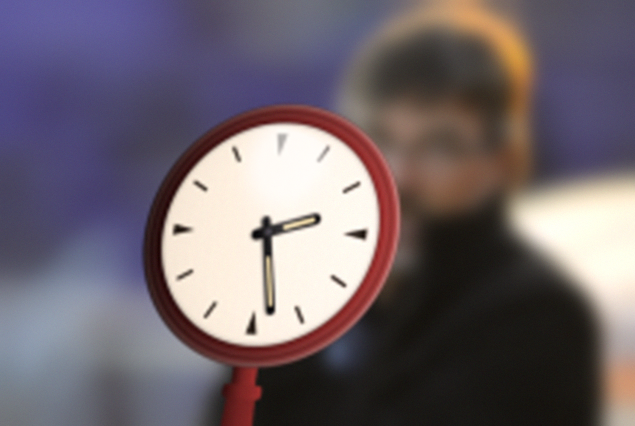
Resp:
**2:28**
